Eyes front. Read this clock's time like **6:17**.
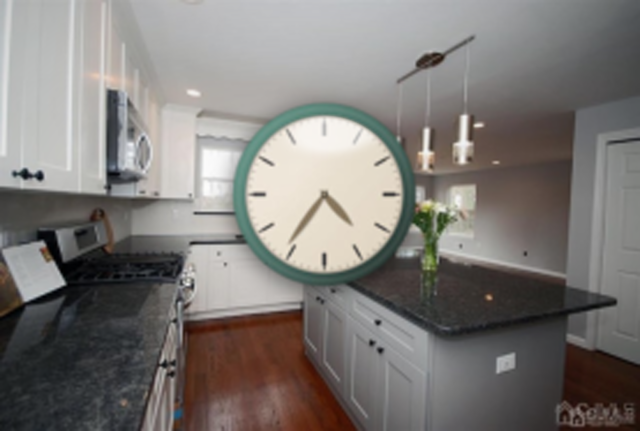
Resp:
**4:36**
